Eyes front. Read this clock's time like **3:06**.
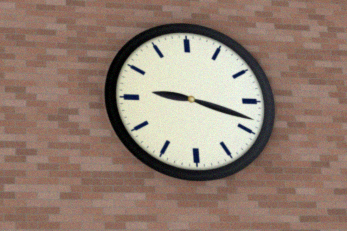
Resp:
**9:18**
